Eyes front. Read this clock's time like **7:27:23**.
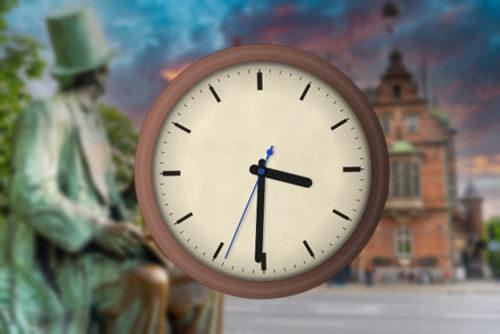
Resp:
**3:30:34**
